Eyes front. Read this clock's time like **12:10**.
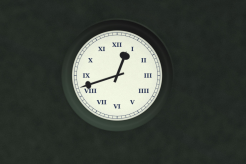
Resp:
**12:42**
